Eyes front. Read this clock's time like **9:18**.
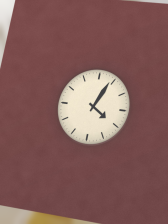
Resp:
**4:04**
